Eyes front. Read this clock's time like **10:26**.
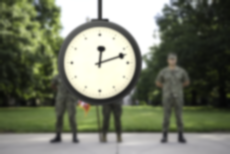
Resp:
**12:12**
